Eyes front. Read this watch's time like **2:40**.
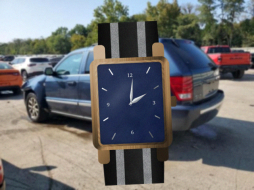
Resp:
**2:01**
